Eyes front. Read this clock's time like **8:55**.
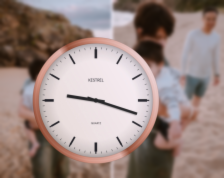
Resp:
**9:18**
